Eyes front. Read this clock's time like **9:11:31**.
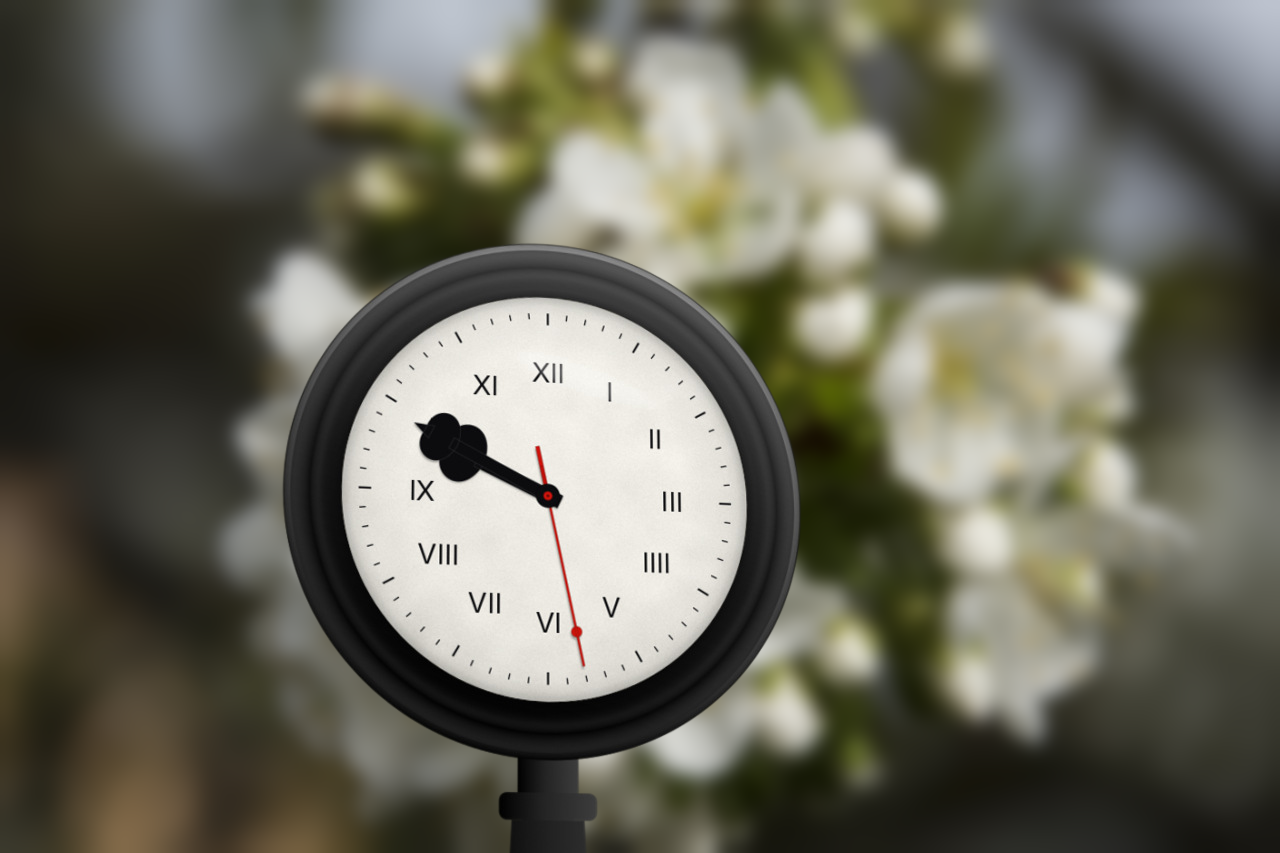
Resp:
**9:49:28**
